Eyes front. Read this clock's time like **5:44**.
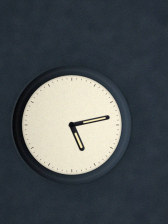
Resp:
**5:13**
